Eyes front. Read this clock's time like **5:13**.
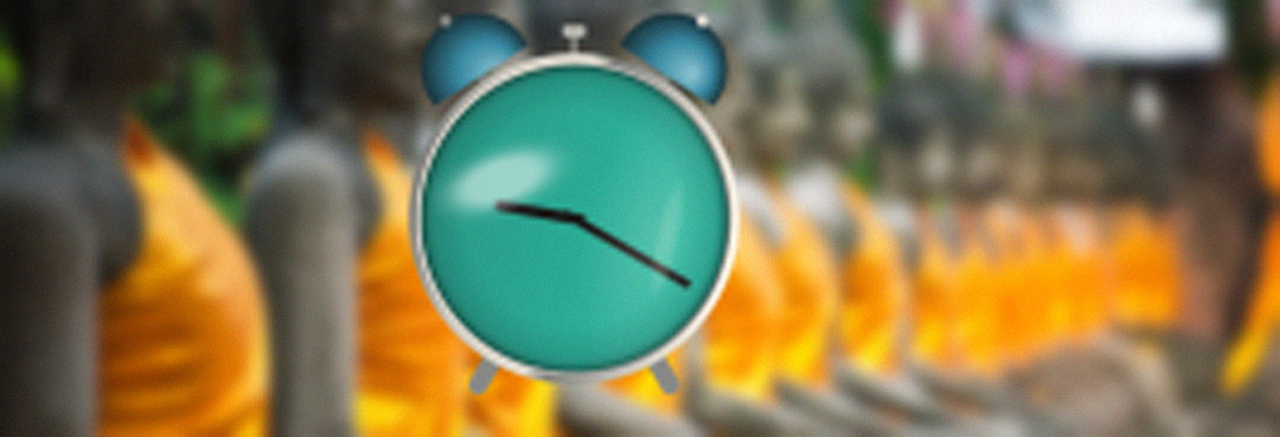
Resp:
**9:20**
